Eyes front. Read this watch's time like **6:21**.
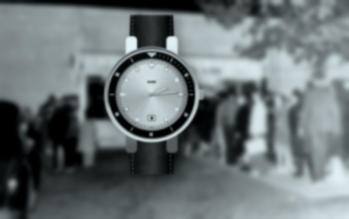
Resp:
**2:14**
